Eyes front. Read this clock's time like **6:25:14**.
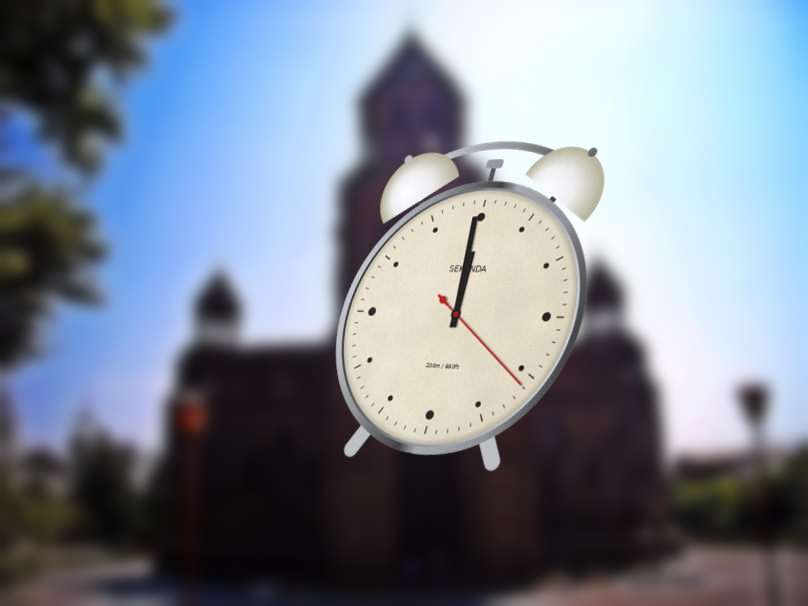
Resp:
**11:59:21**
